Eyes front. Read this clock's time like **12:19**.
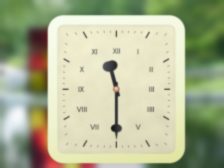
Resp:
**11:30**
